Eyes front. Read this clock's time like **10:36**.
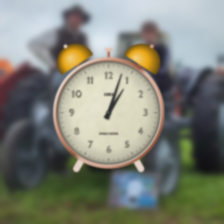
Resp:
**1:03**
